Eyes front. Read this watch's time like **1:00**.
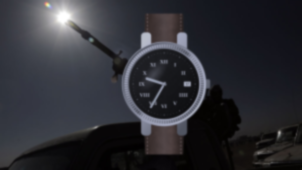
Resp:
**9:35**
